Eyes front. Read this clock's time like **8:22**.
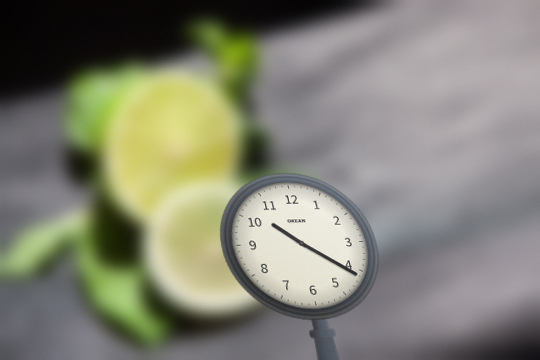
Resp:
**10:21**
